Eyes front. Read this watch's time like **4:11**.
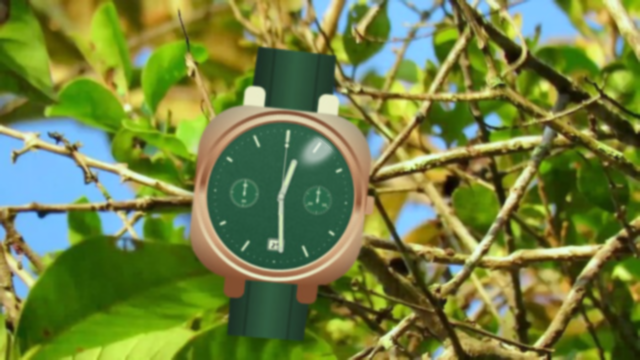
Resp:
**12:29**
